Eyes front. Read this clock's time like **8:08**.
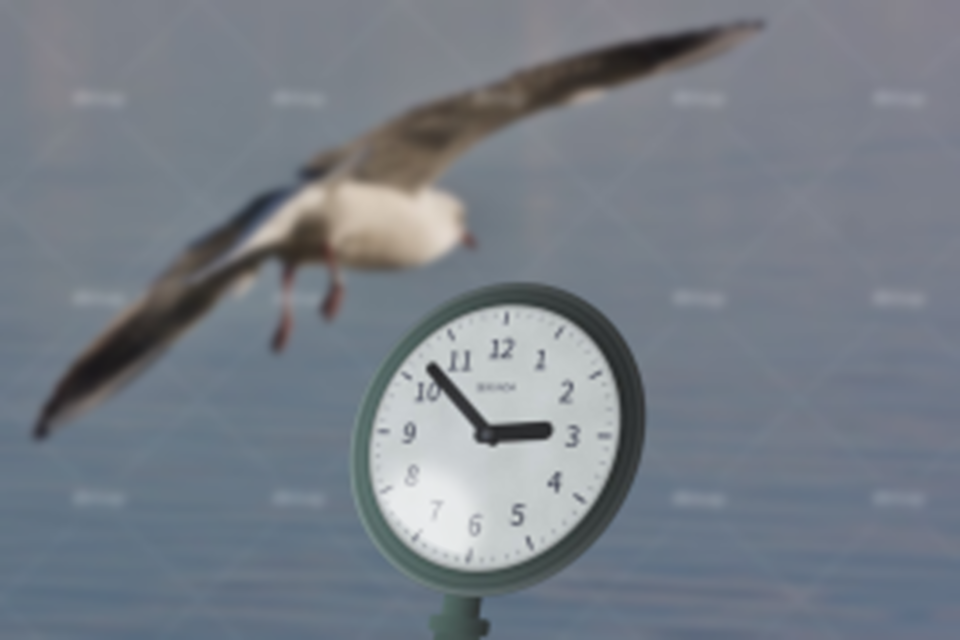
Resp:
**2:52**
